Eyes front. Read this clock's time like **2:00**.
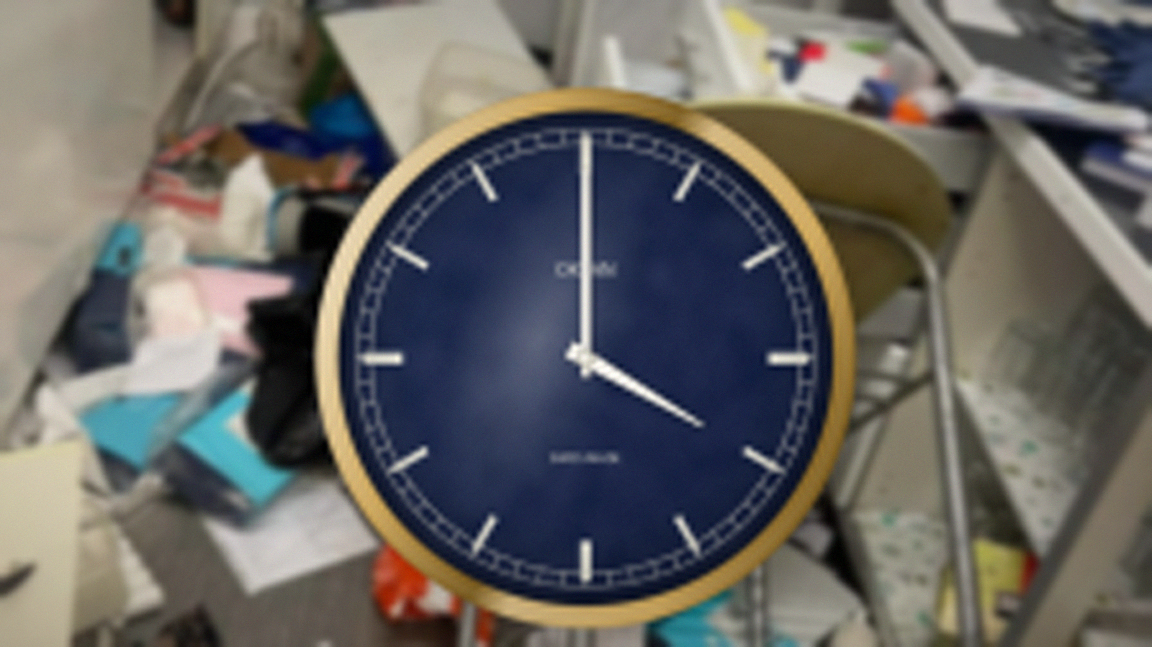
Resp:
**4:00**
